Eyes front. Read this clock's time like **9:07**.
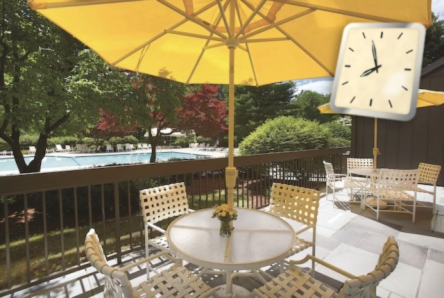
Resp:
**7:57**
